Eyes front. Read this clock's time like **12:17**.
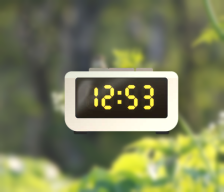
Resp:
**12:53**
